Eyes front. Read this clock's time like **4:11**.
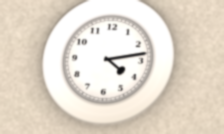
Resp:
**4:13**
